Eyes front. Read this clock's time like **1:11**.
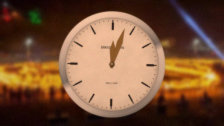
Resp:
**12:03**
